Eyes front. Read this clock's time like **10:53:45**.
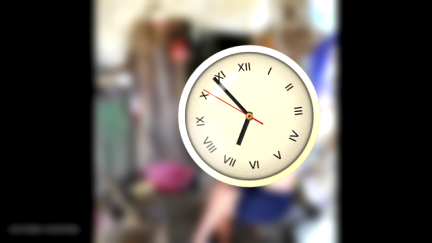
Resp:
**6:53:51**
